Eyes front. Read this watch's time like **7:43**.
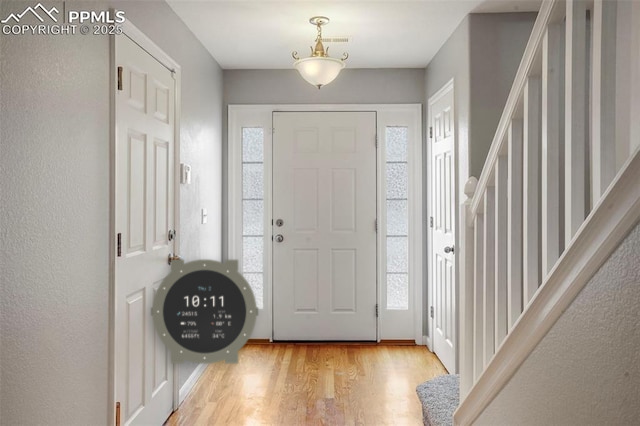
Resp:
**10:11**
